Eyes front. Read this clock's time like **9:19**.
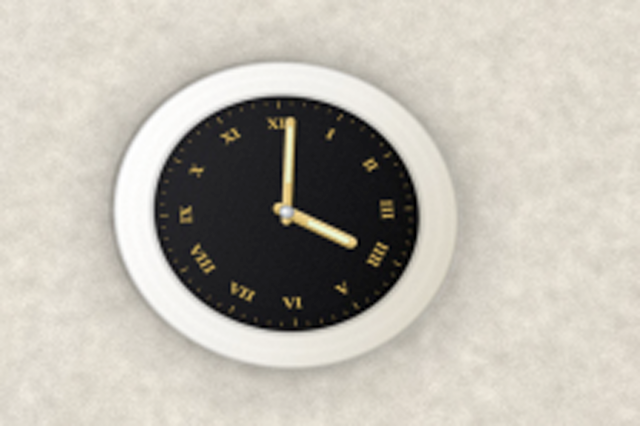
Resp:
**4:01**
